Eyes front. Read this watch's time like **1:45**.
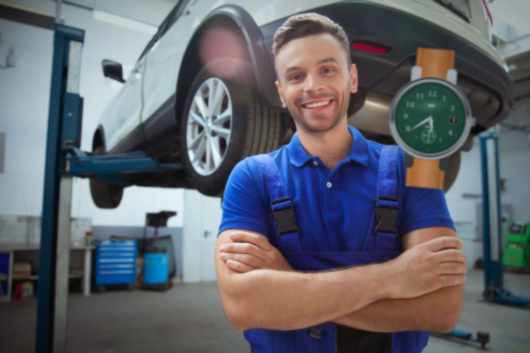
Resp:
**5:39**
